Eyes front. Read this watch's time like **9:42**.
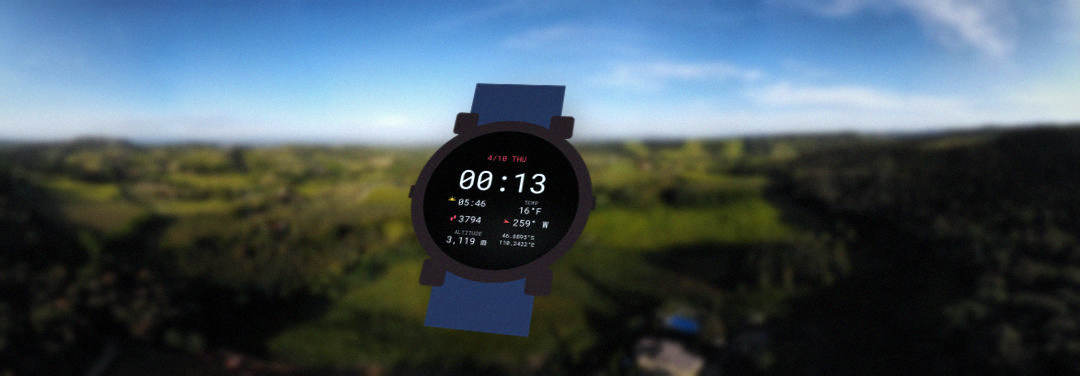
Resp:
**0:13**
